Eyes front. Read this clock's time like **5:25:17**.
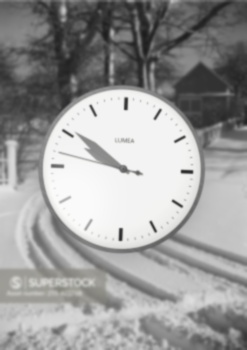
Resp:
**9:50:47**
